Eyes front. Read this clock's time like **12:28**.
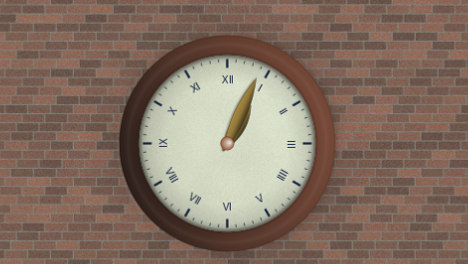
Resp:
**1:04**
